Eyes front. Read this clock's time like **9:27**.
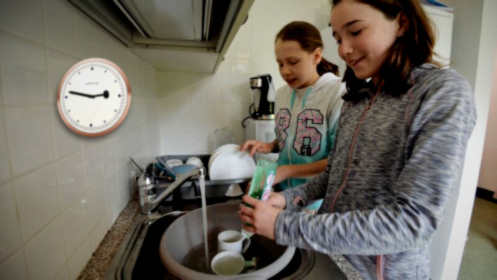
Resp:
**2:47**
